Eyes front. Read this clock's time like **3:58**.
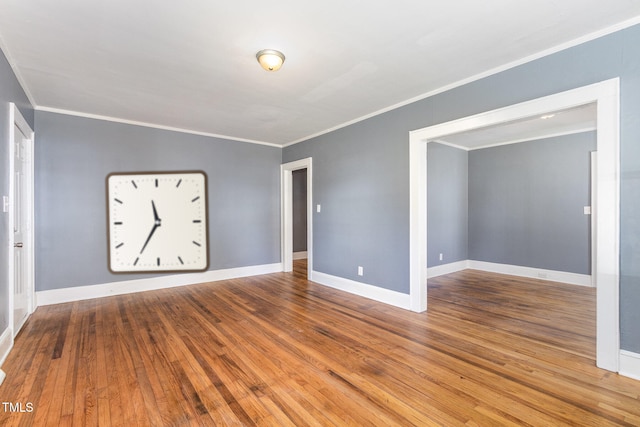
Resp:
**11:35**
